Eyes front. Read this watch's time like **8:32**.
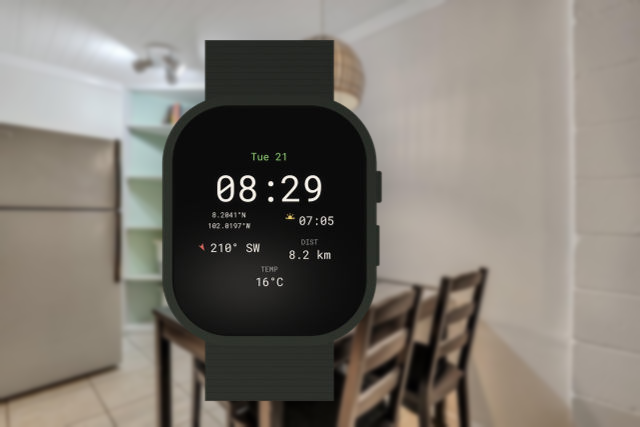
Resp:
**8:29**
